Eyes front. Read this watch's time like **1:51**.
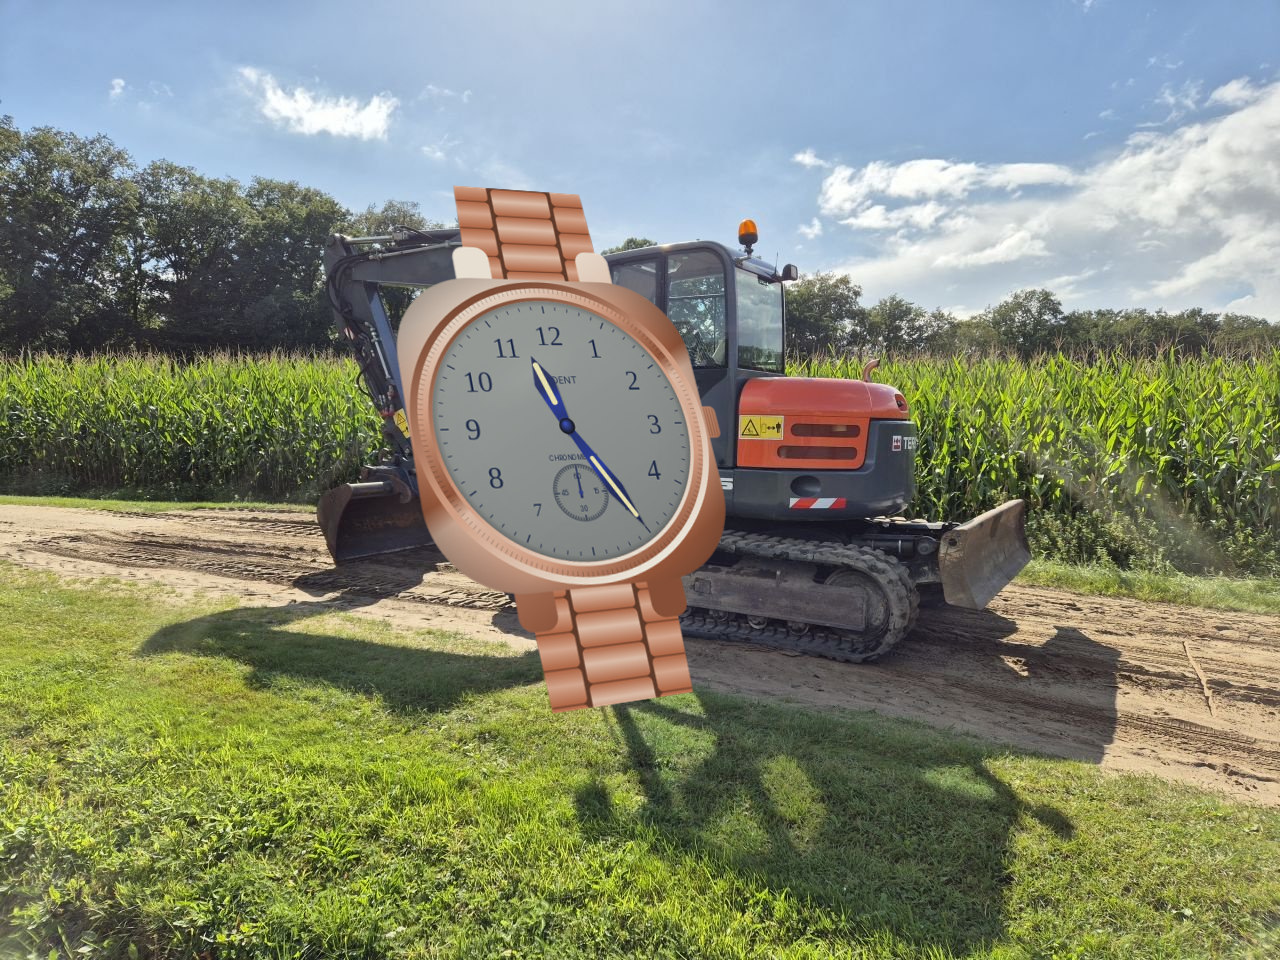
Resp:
**11:25**
